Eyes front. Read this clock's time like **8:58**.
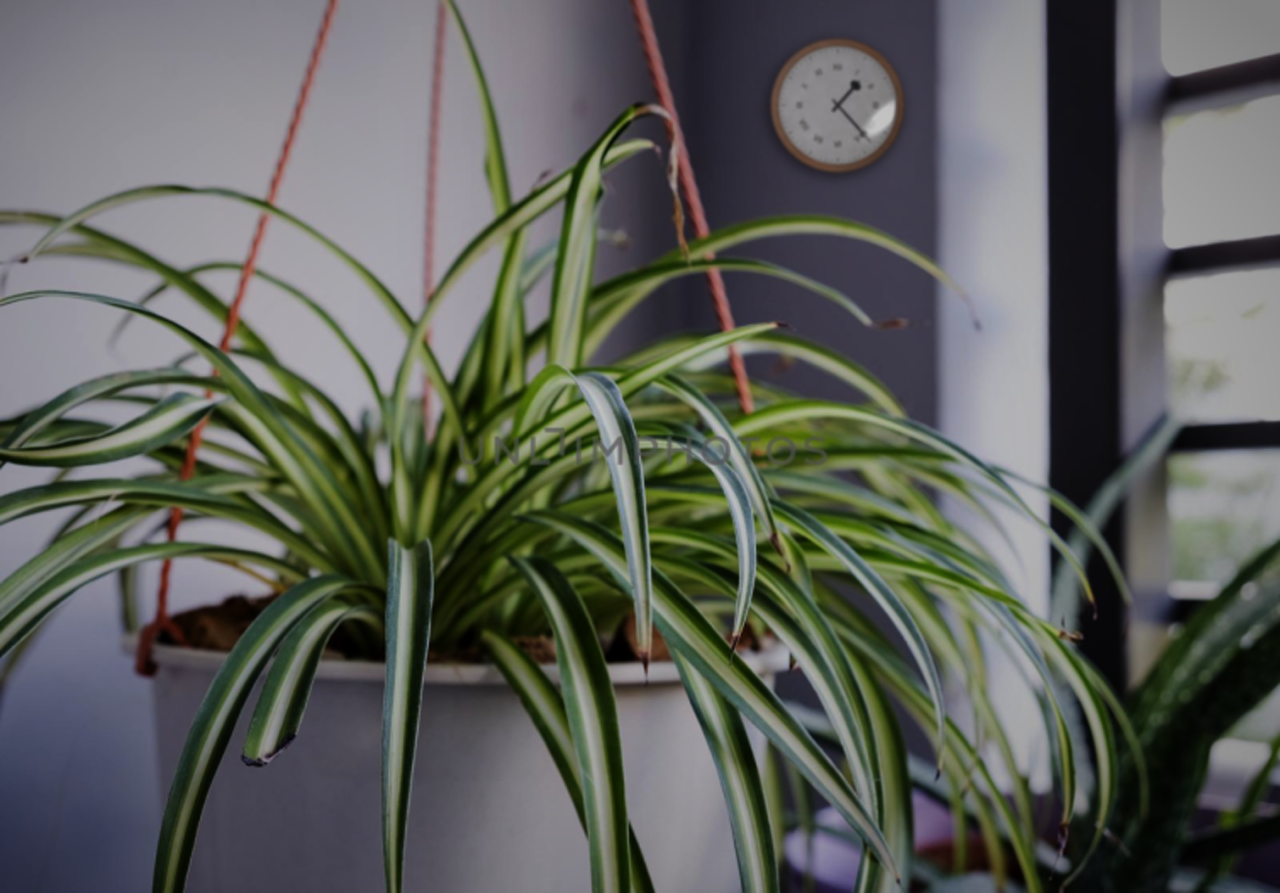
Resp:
**1:23**
